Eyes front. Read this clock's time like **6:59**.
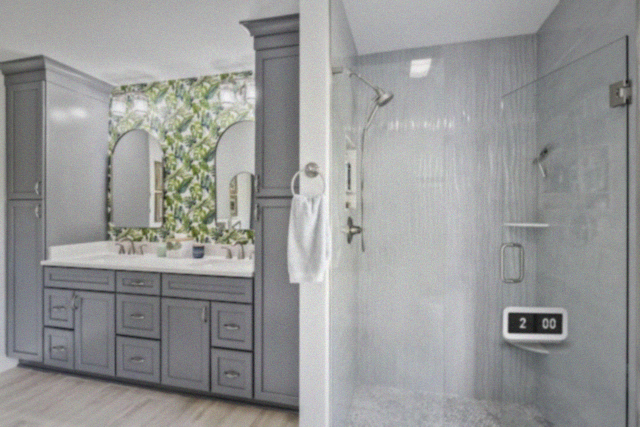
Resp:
**2:00**
